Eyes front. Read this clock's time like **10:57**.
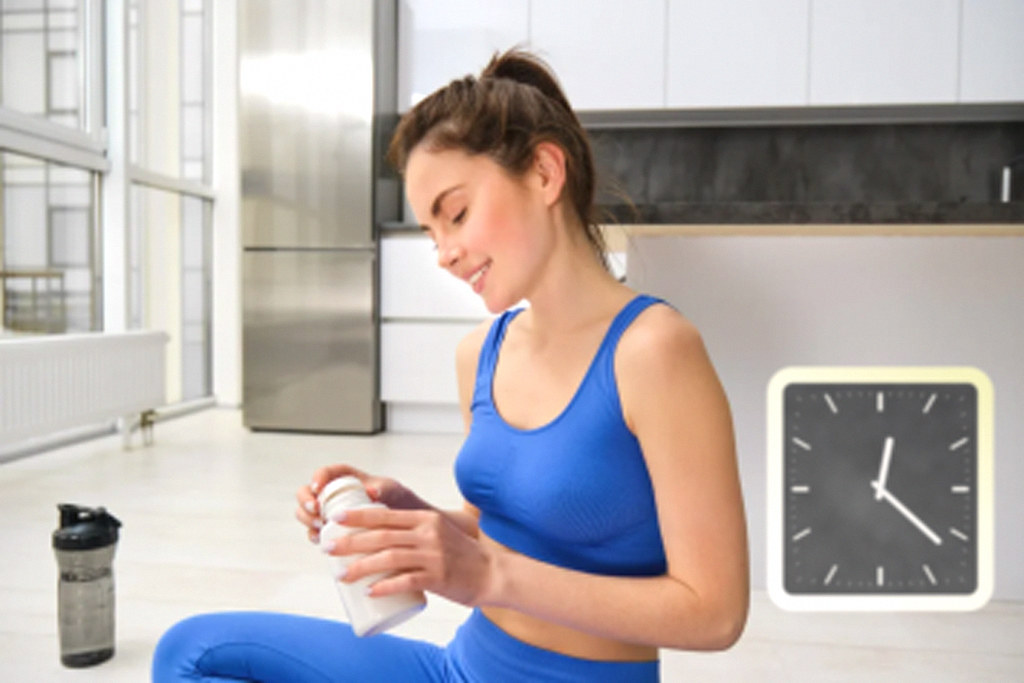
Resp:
**12:22**
